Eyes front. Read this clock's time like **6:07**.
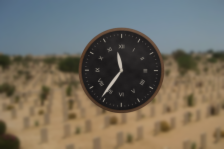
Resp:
**11:36**
